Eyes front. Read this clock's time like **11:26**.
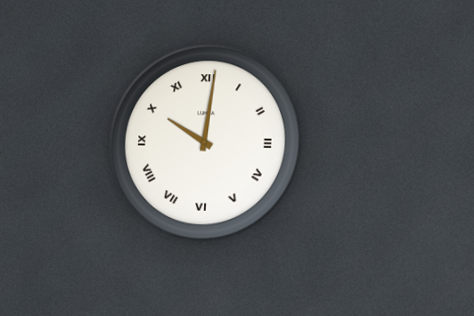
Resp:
**10:01**
